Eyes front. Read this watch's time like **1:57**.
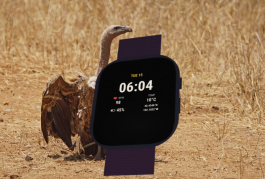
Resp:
**6:04**
